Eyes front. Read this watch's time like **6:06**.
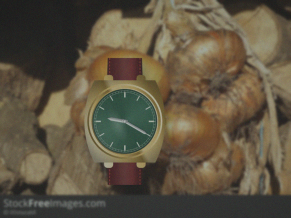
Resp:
**9:20**
